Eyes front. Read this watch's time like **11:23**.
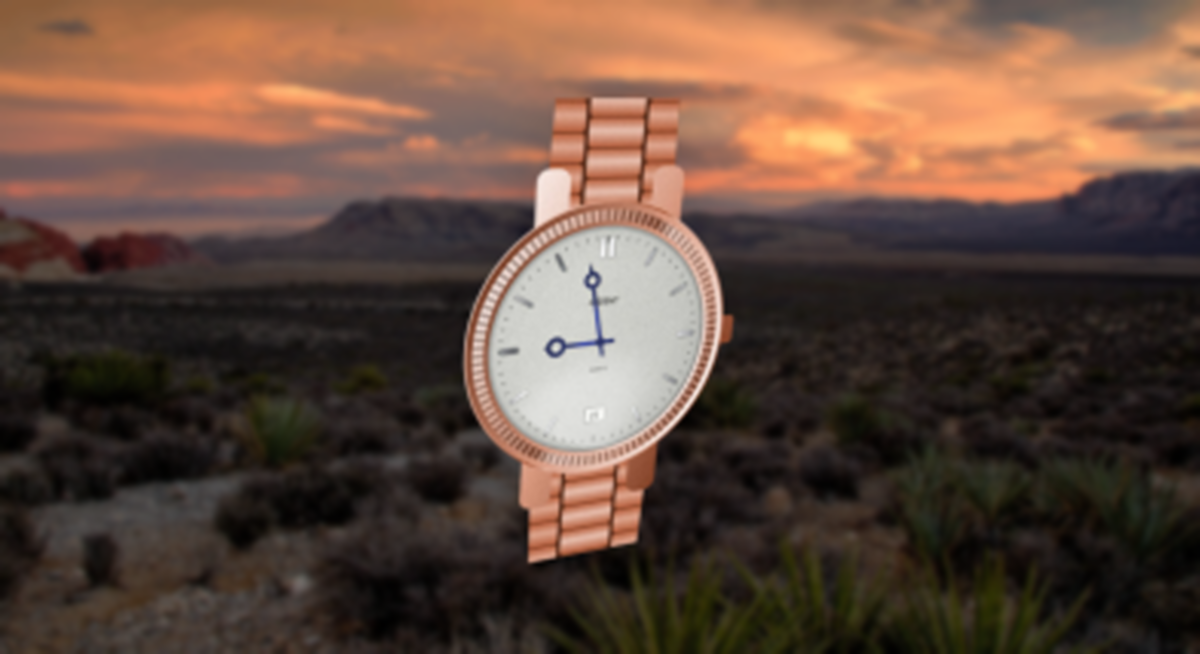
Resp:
**8:58**
